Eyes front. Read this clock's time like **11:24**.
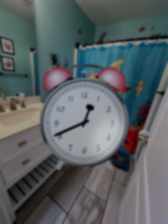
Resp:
**12:41**
